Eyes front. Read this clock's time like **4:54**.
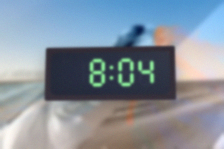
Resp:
**8:04**
